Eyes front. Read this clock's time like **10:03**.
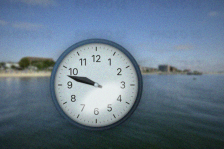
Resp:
**9:48**
